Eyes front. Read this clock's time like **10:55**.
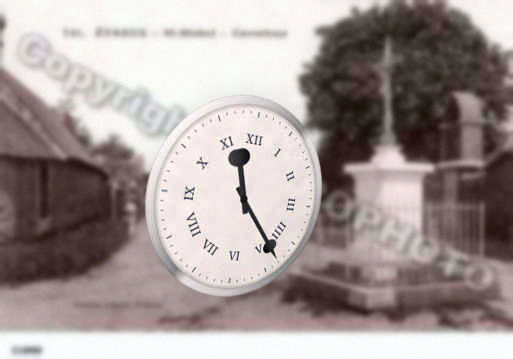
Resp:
**11:23**
